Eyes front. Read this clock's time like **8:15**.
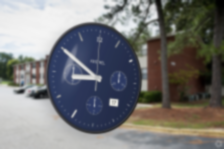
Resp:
**8:50**
